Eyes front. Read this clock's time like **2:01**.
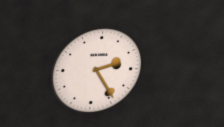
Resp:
**2:24**
